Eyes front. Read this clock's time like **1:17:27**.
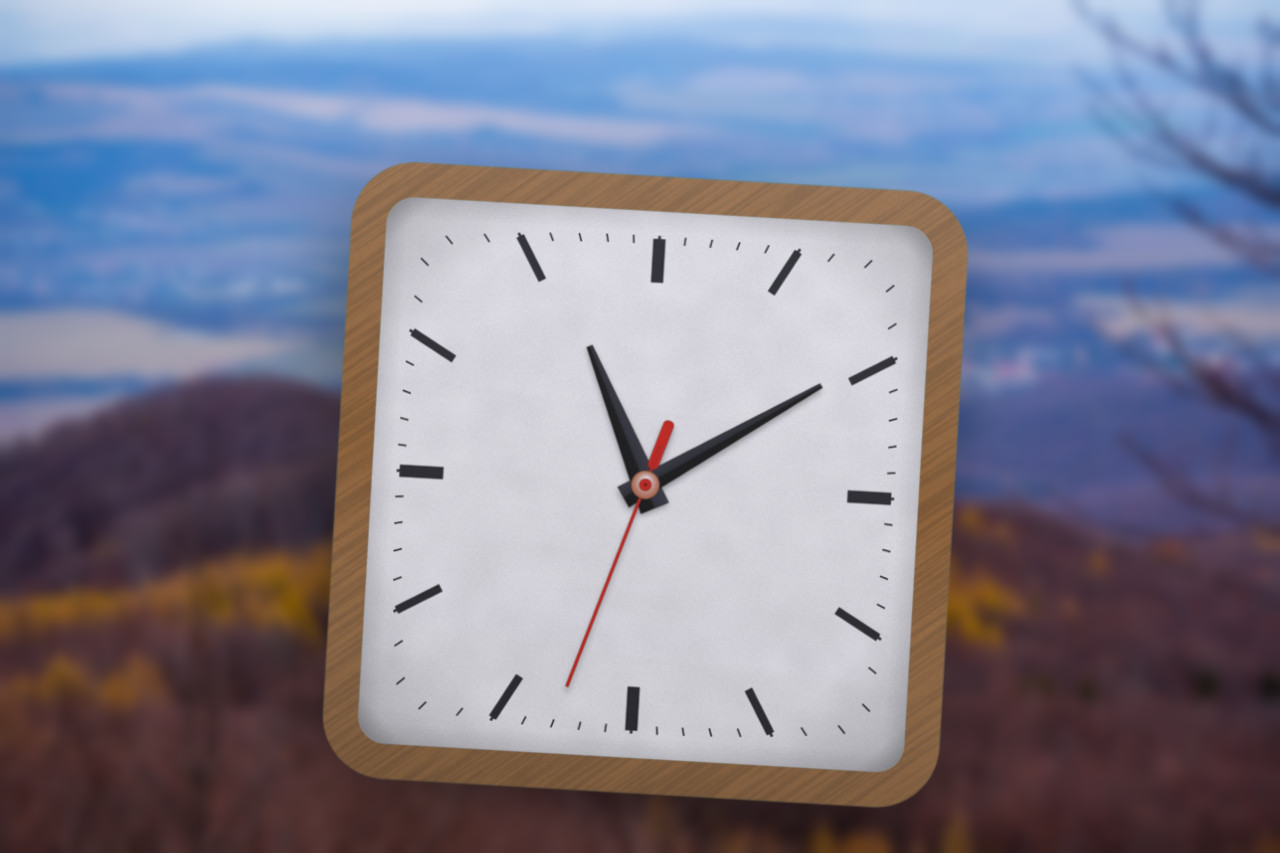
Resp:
**11:09:33**
